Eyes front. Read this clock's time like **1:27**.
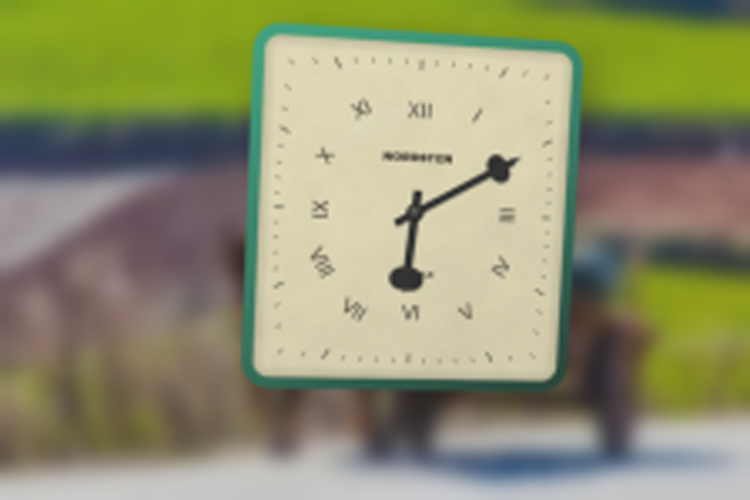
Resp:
**6:10**
